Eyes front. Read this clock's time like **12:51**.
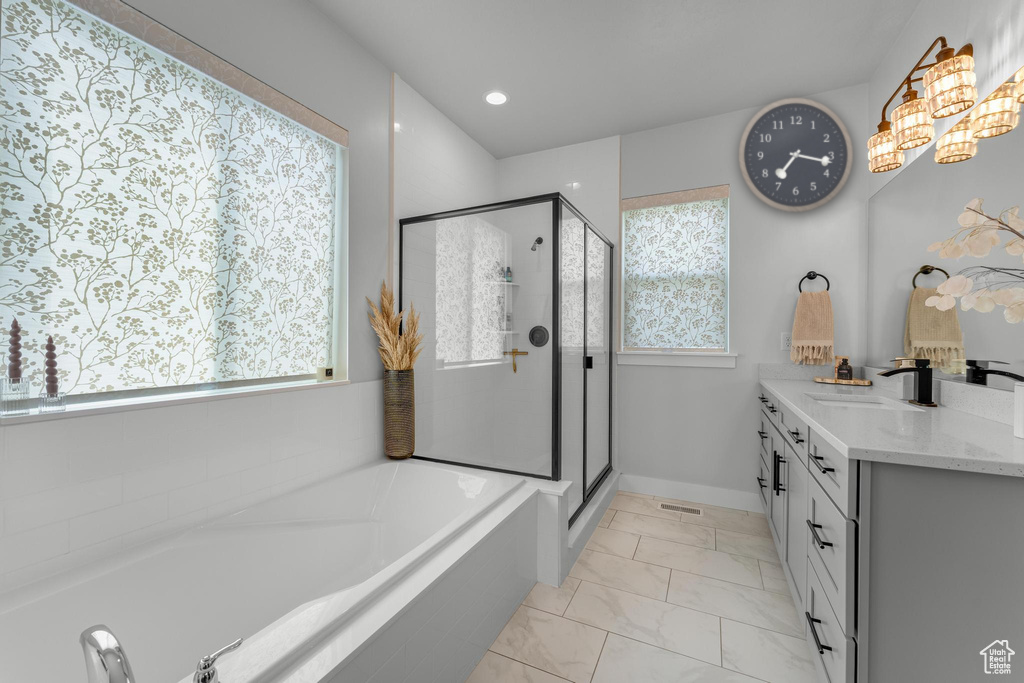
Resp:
**7:17**
